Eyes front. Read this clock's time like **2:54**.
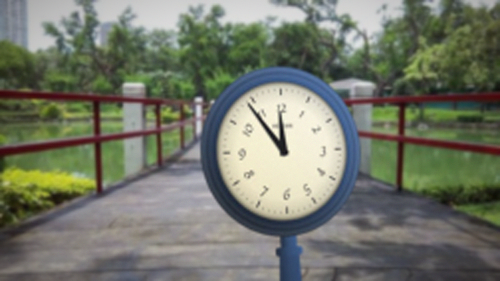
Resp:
**11:54**
